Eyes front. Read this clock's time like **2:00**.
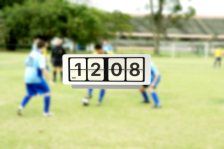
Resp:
**12:08**
